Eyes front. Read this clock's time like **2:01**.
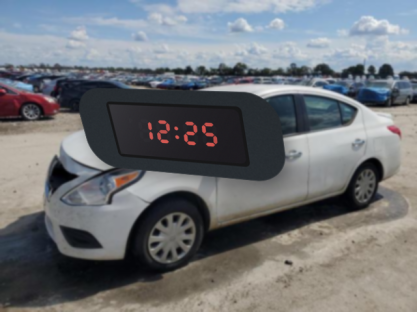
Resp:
**12:25**
